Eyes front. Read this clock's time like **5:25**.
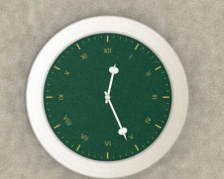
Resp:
**12:26**
